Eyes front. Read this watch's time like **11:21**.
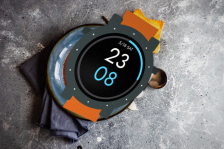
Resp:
**23:08**
